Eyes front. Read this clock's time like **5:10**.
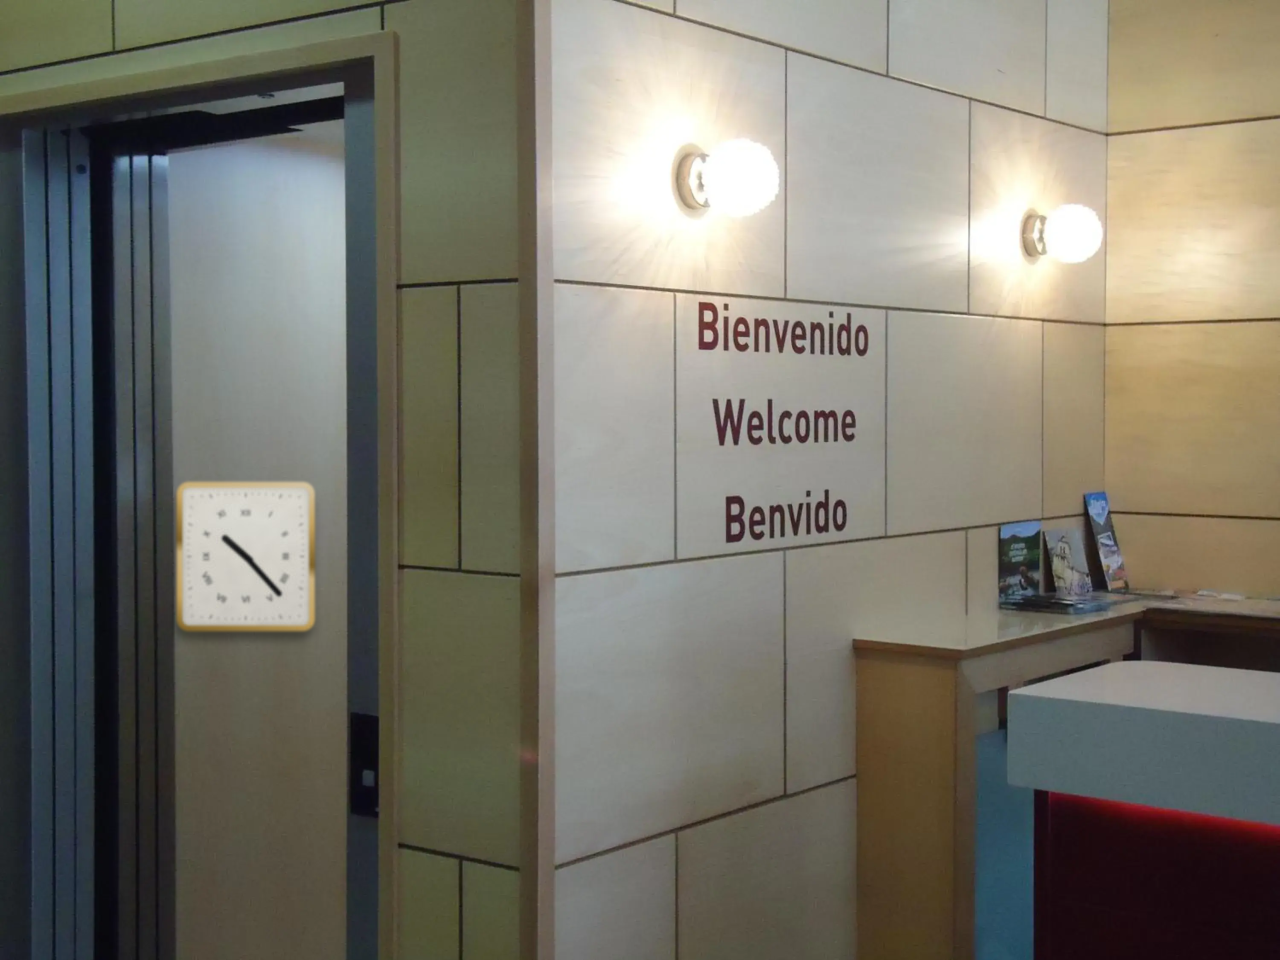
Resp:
**10:23**
